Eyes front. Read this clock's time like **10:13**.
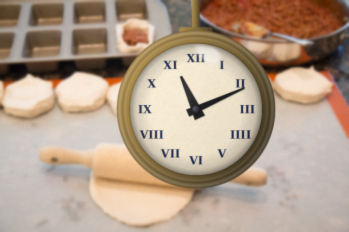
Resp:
**11:11**
